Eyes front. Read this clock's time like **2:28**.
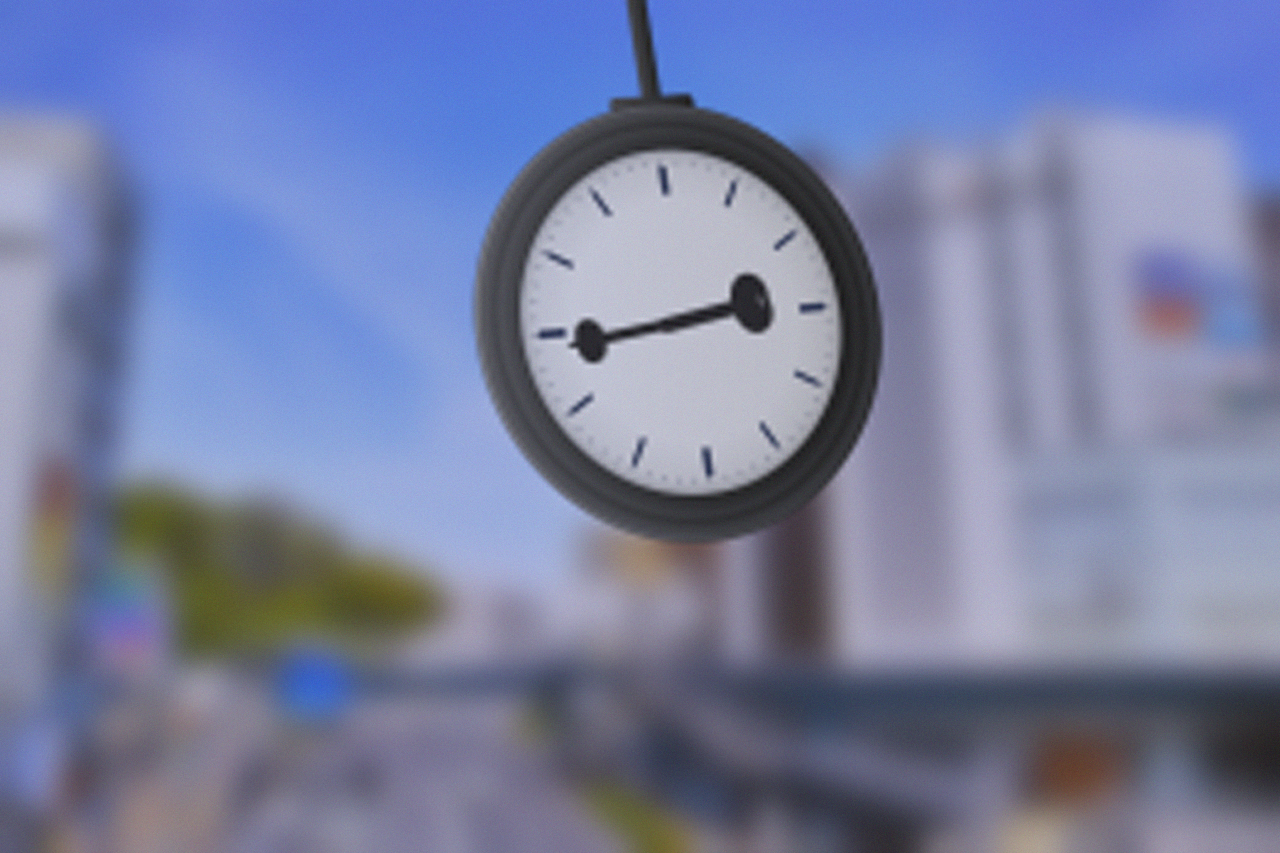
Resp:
**2:44**
